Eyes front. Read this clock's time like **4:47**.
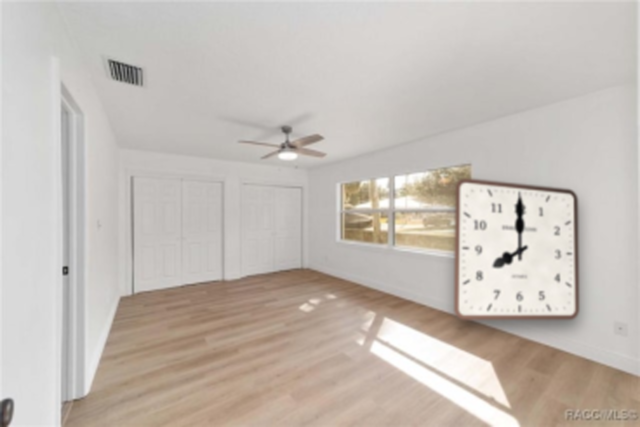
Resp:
**8:00**
